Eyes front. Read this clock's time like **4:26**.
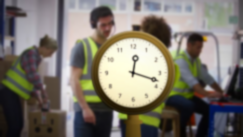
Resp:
**12:18**
